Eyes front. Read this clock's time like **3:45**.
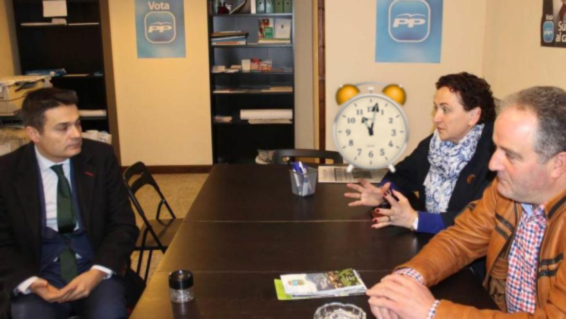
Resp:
**11:02**
